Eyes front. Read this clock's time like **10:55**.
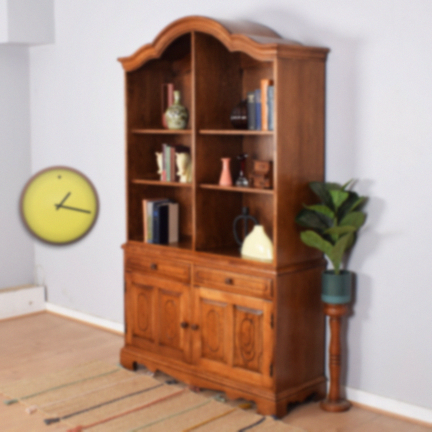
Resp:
**1:17**
